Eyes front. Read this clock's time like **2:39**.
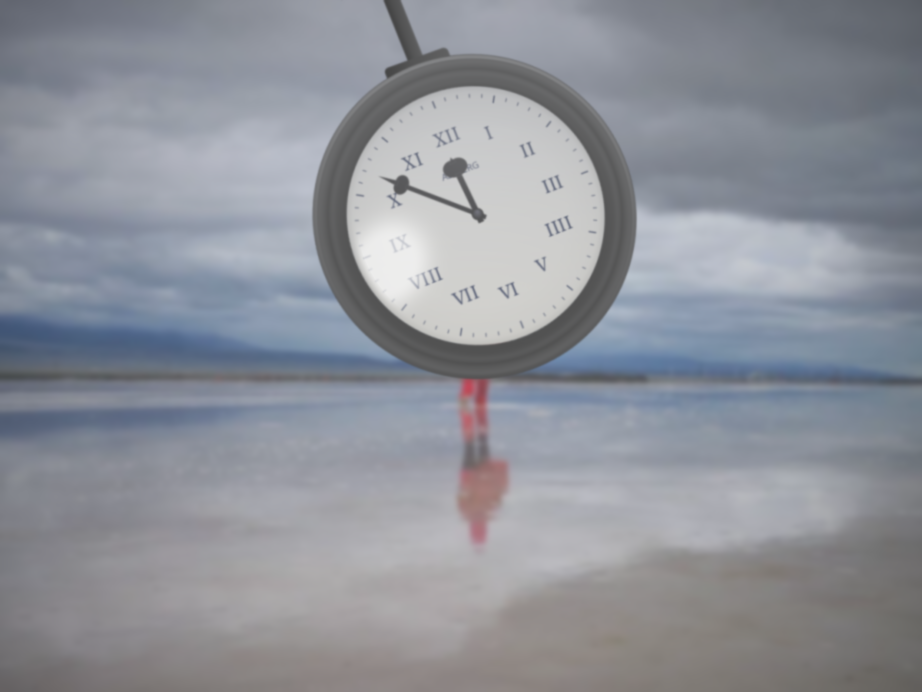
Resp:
**11:52**
